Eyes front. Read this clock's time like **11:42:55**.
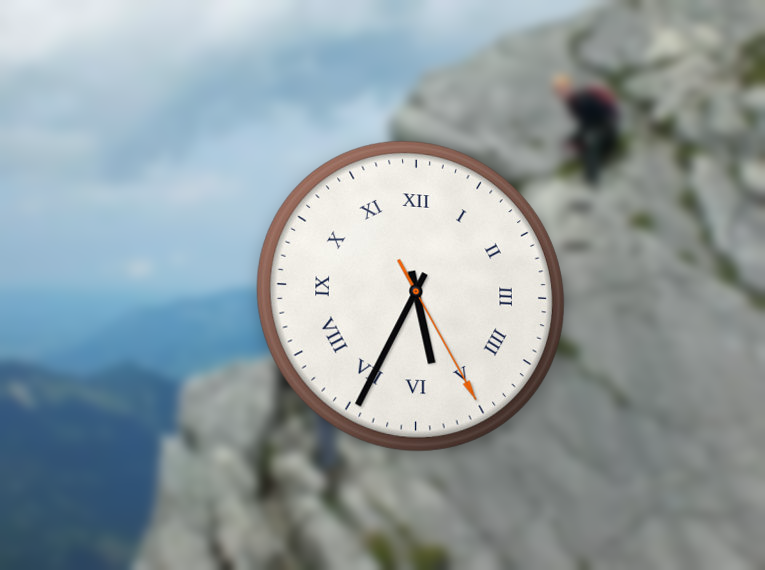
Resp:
**5:34:25**
